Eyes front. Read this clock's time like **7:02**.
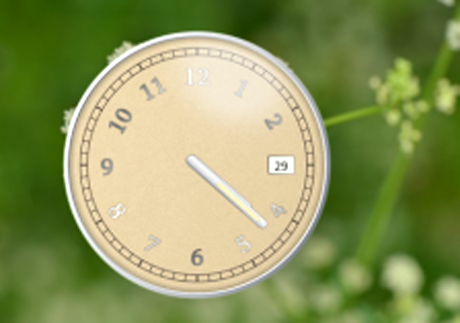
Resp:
**4:22**
